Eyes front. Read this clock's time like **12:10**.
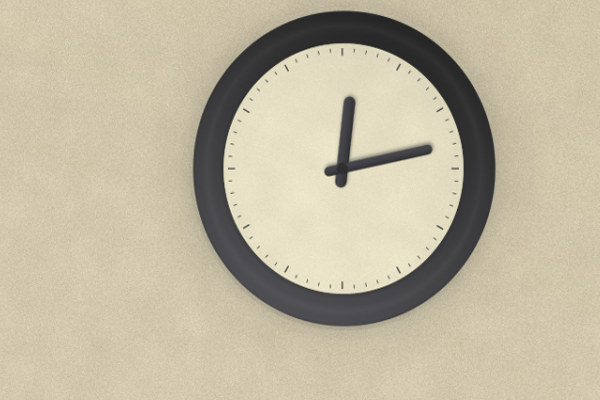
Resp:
**12:13**
